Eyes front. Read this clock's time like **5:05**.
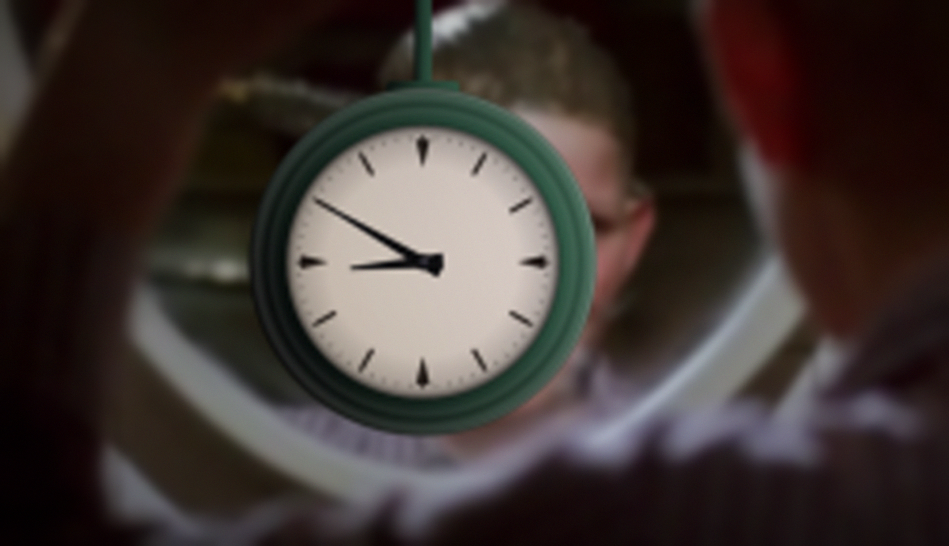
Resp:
**8:50**
